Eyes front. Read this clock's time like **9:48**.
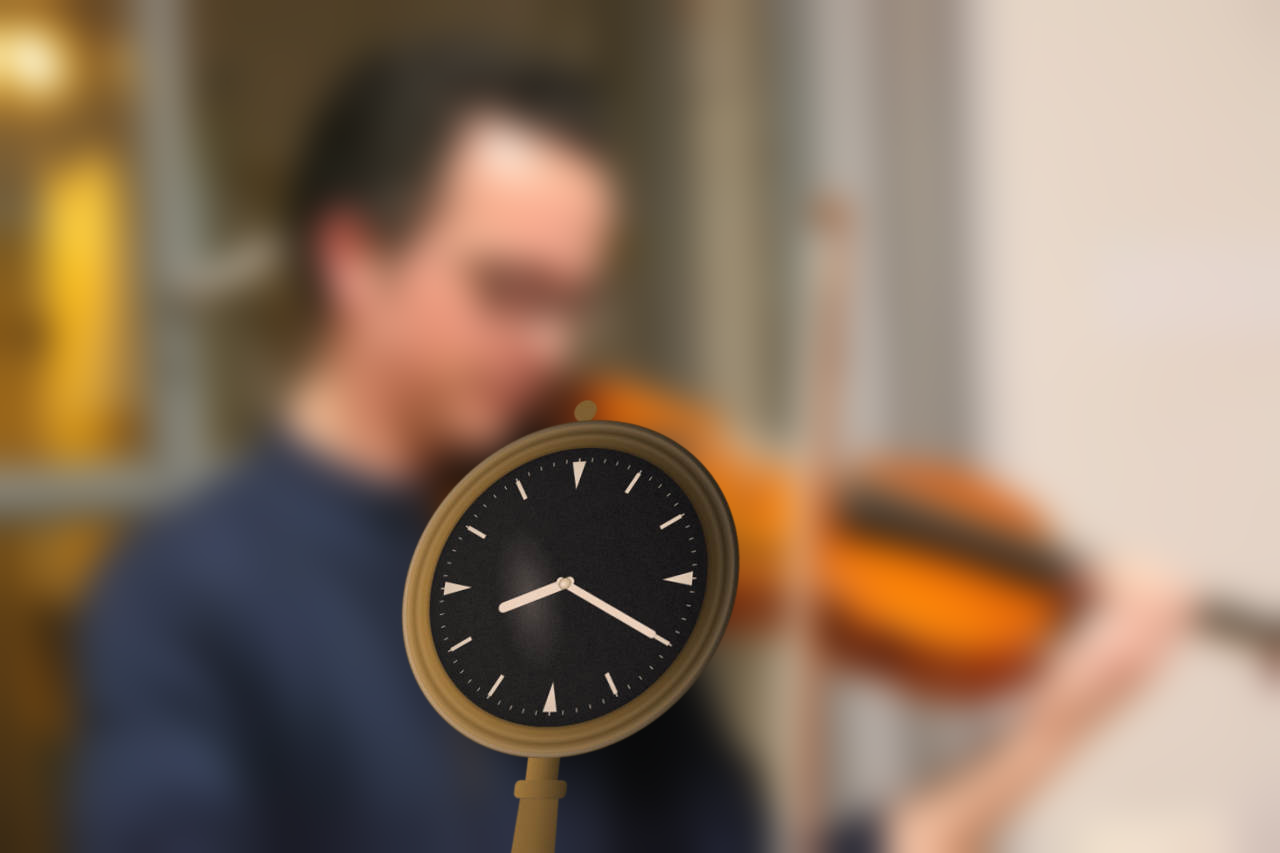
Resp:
**8:20**
